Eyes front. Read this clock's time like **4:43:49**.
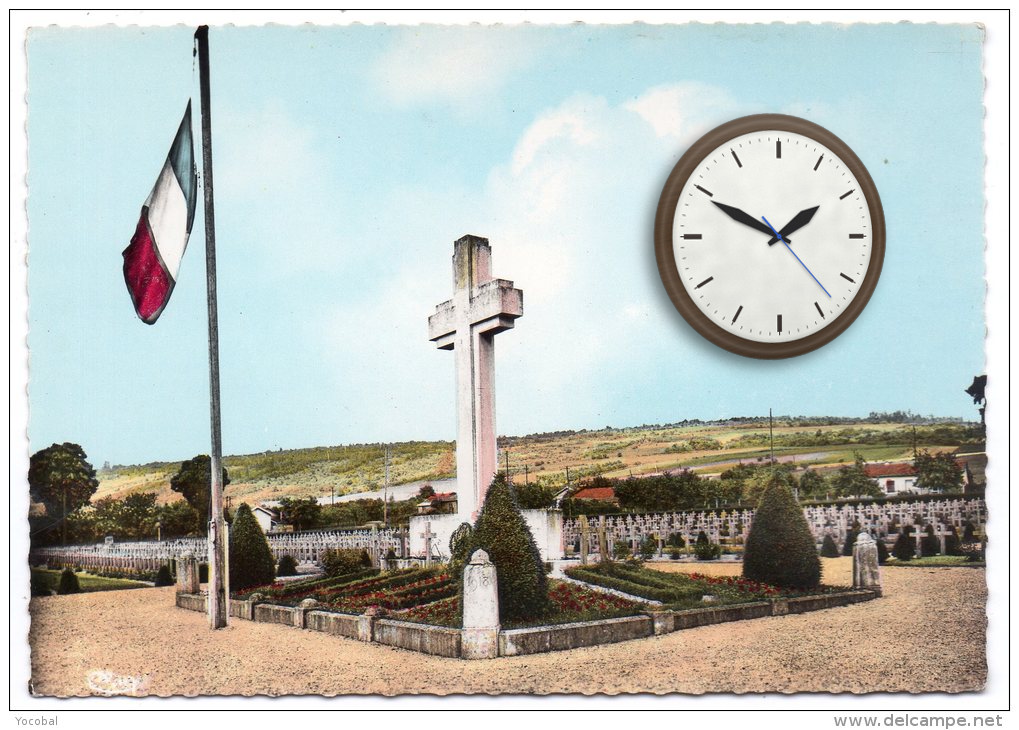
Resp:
**1:49:23**
